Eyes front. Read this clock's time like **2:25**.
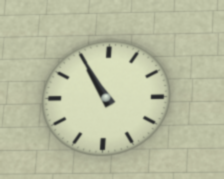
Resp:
**10:55**
